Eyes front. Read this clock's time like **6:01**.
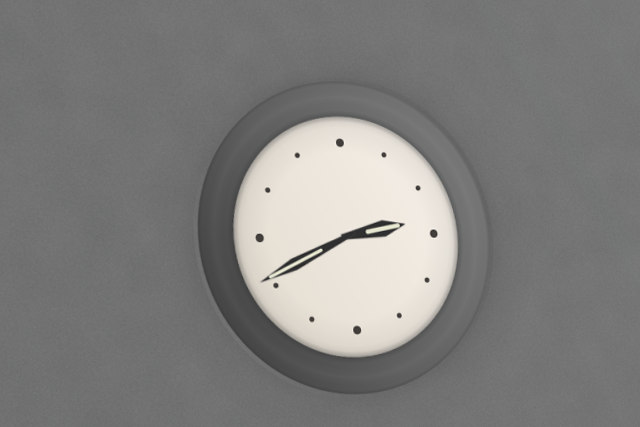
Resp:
**2:41**
